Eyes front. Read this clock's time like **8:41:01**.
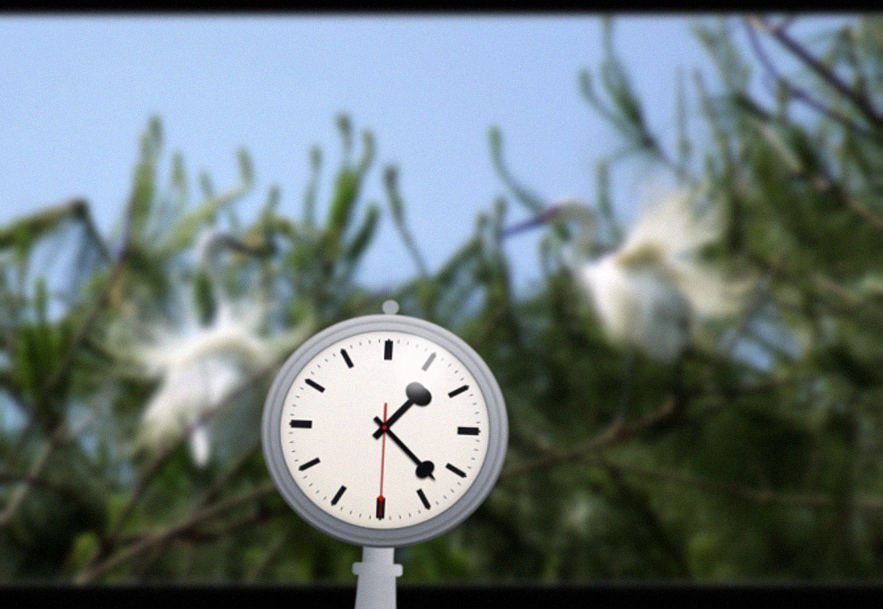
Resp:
**1:22:30**
